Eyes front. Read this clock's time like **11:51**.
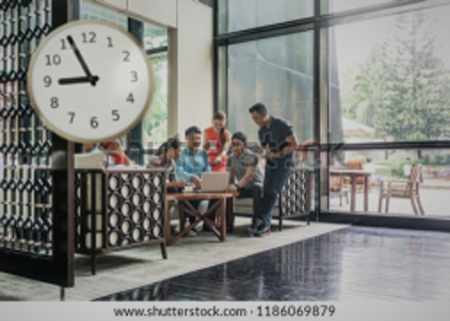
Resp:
**8:56**
